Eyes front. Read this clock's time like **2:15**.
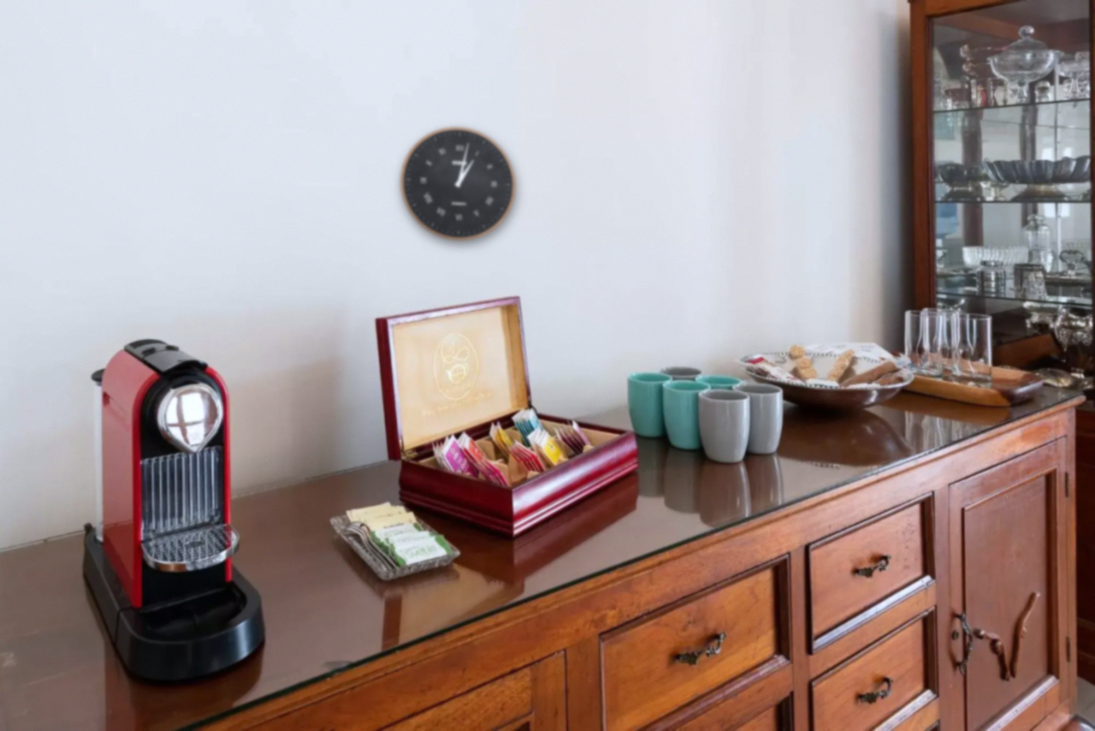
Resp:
**1:02**
